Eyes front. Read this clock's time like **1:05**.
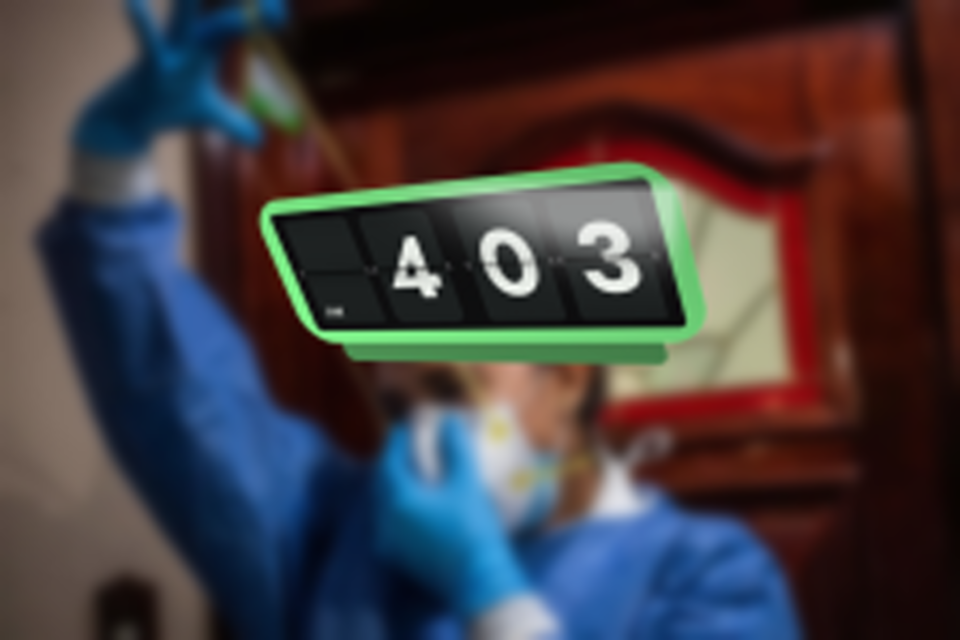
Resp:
**4:03**
